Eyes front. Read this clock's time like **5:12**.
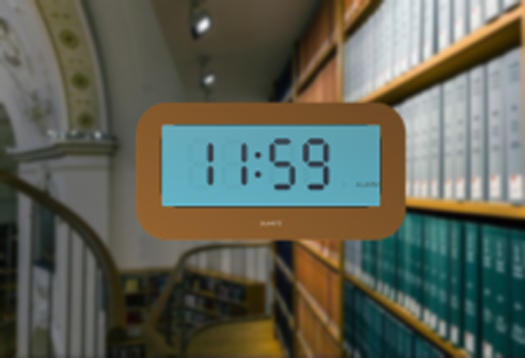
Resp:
**11:59**
